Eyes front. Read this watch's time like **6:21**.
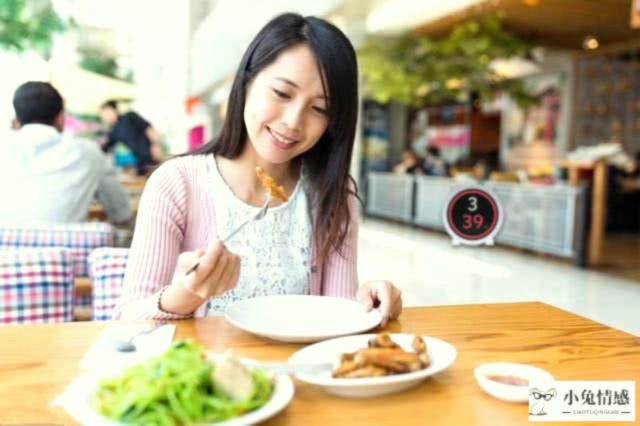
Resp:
**3:39**
